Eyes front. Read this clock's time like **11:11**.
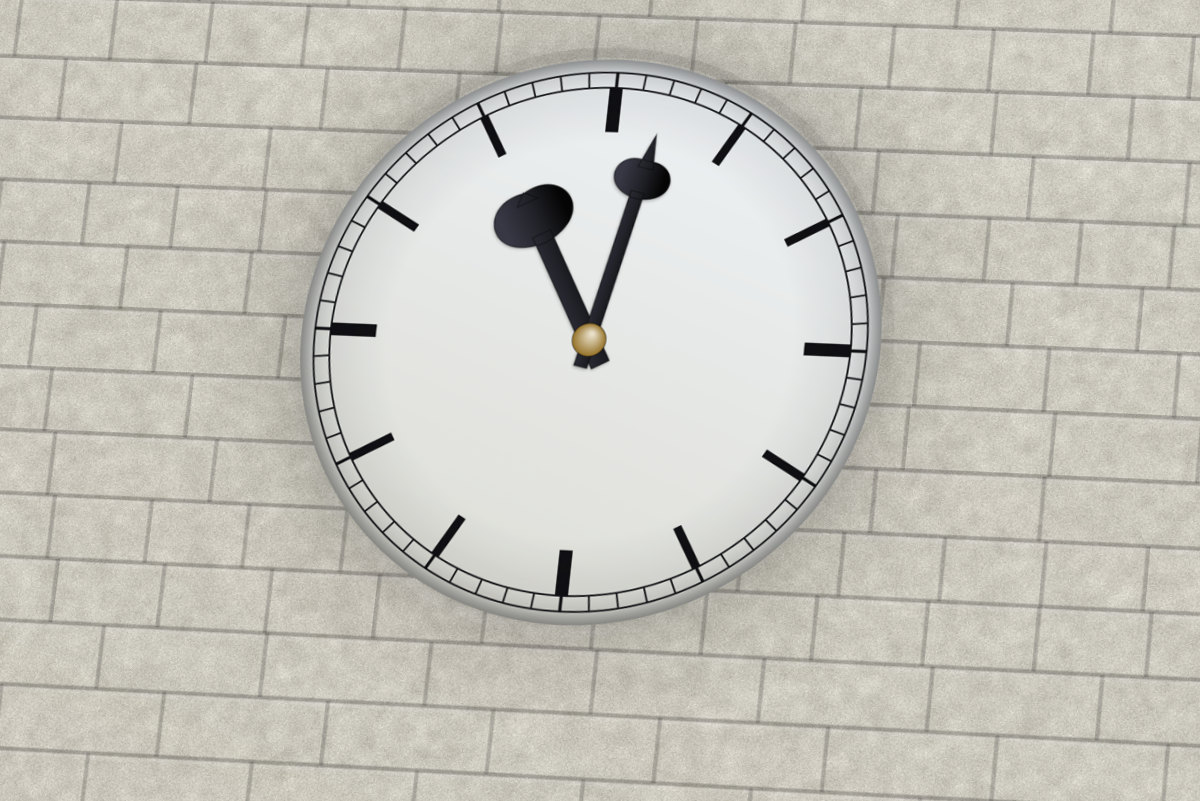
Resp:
**11:02**
